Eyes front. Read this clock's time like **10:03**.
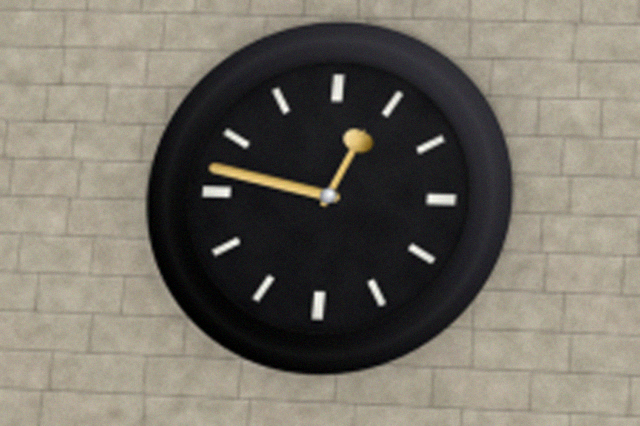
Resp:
**12:47**
